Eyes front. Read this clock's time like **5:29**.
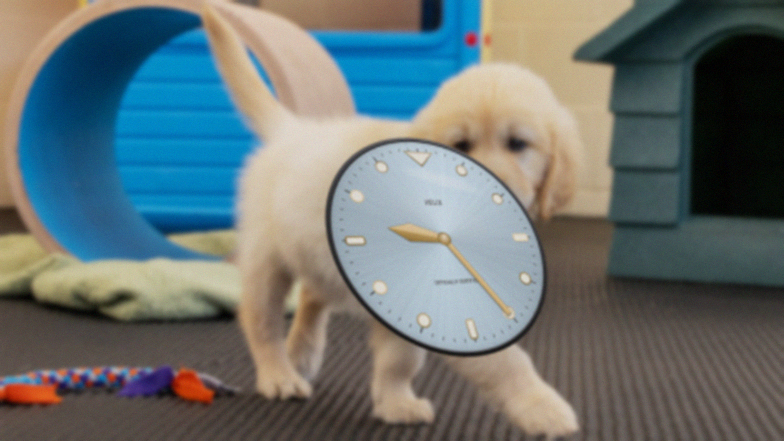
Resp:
**9:25**
